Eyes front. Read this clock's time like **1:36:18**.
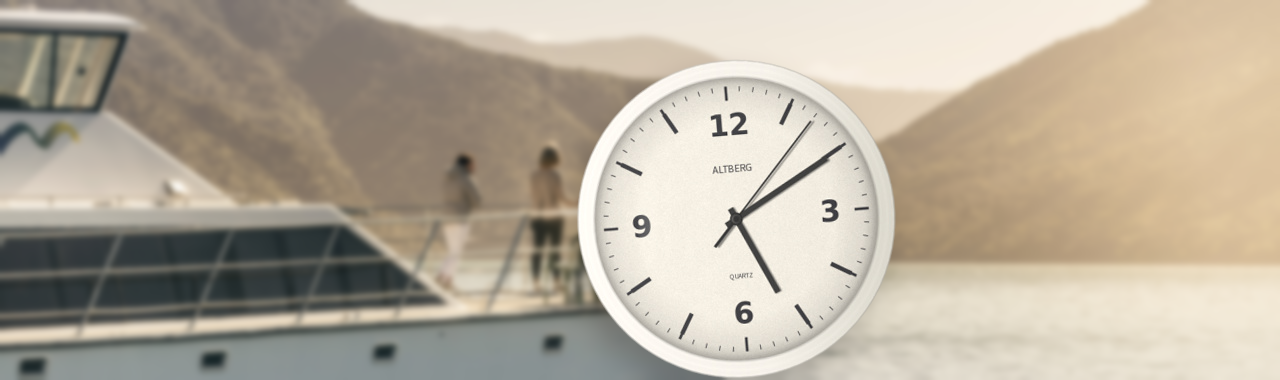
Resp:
**5:10:07**
